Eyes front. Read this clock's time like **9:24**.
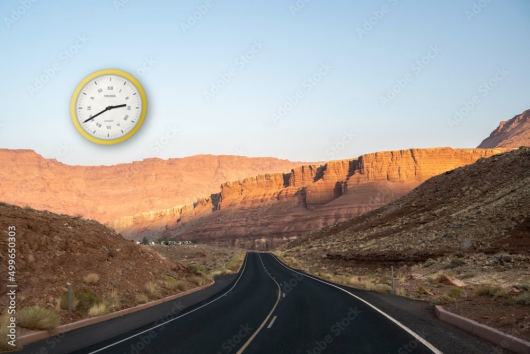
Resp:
**2:40**
